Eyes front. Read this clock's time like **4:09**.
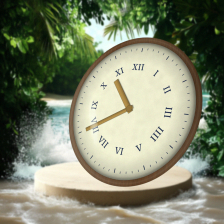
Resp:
**10:40**
